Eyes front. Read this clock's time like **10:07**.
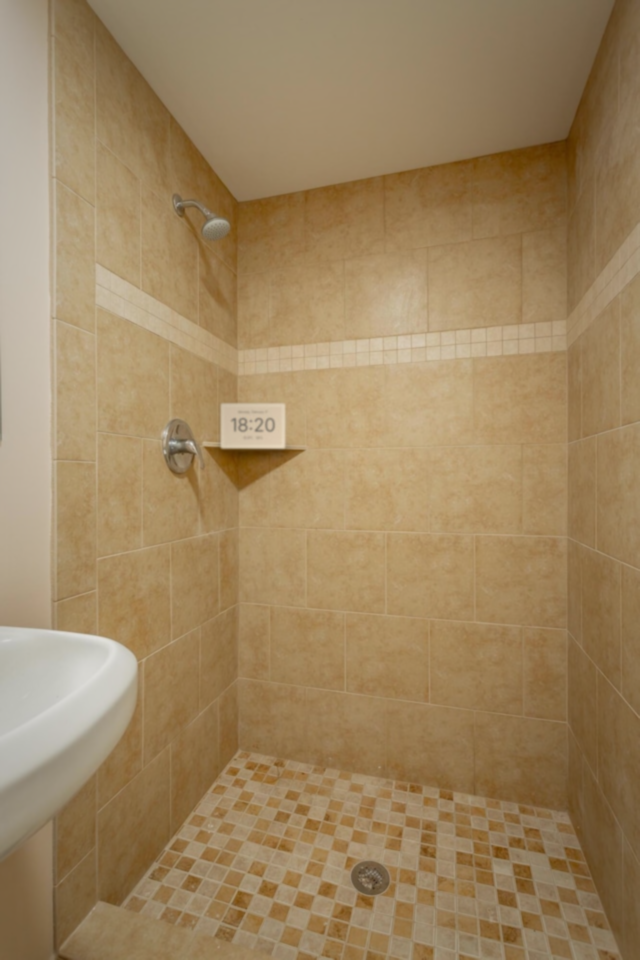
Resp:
**18:20**
